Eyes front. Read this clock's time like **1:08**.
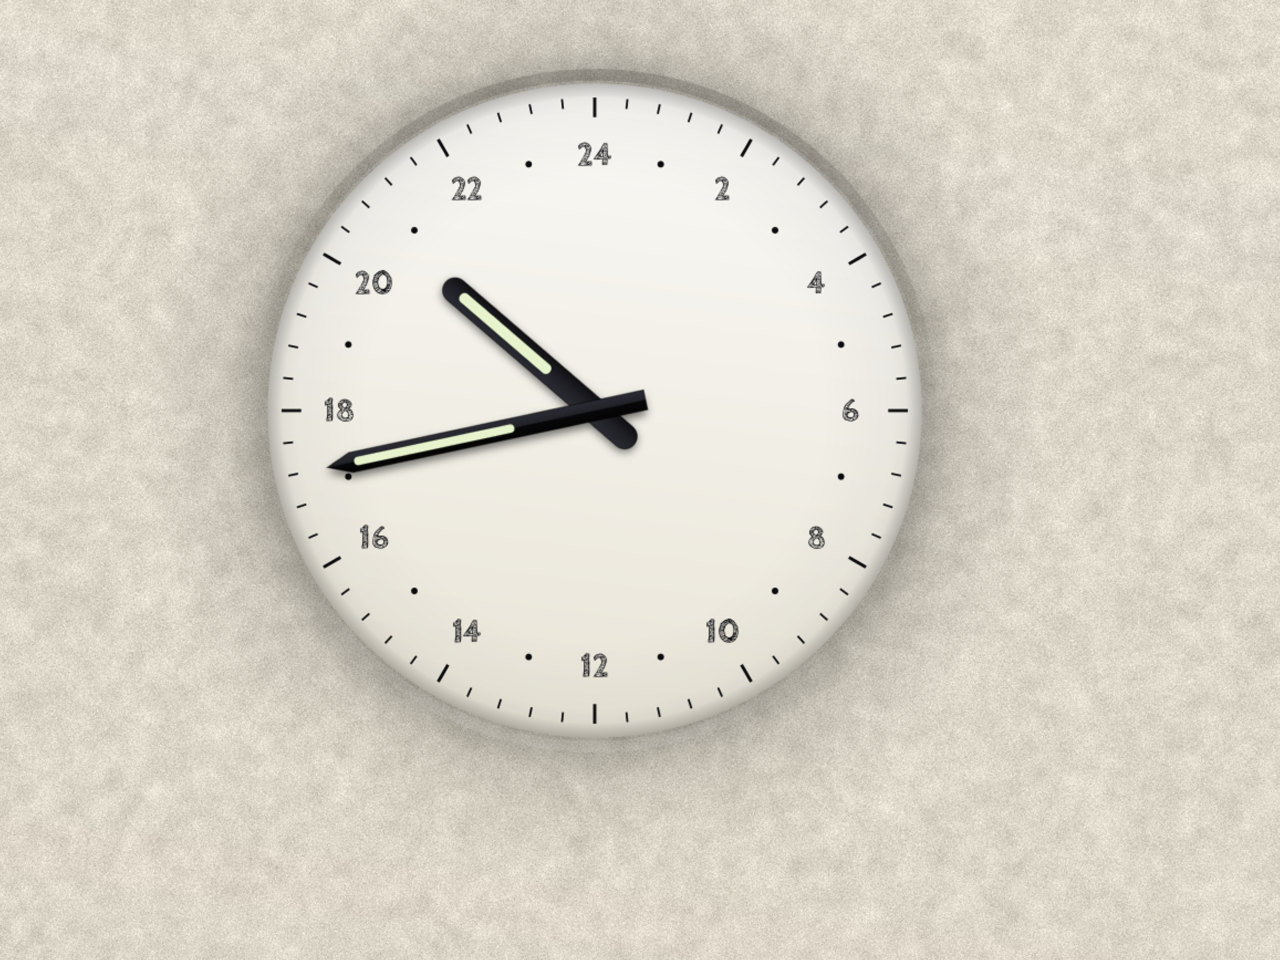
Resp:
**20:43**
